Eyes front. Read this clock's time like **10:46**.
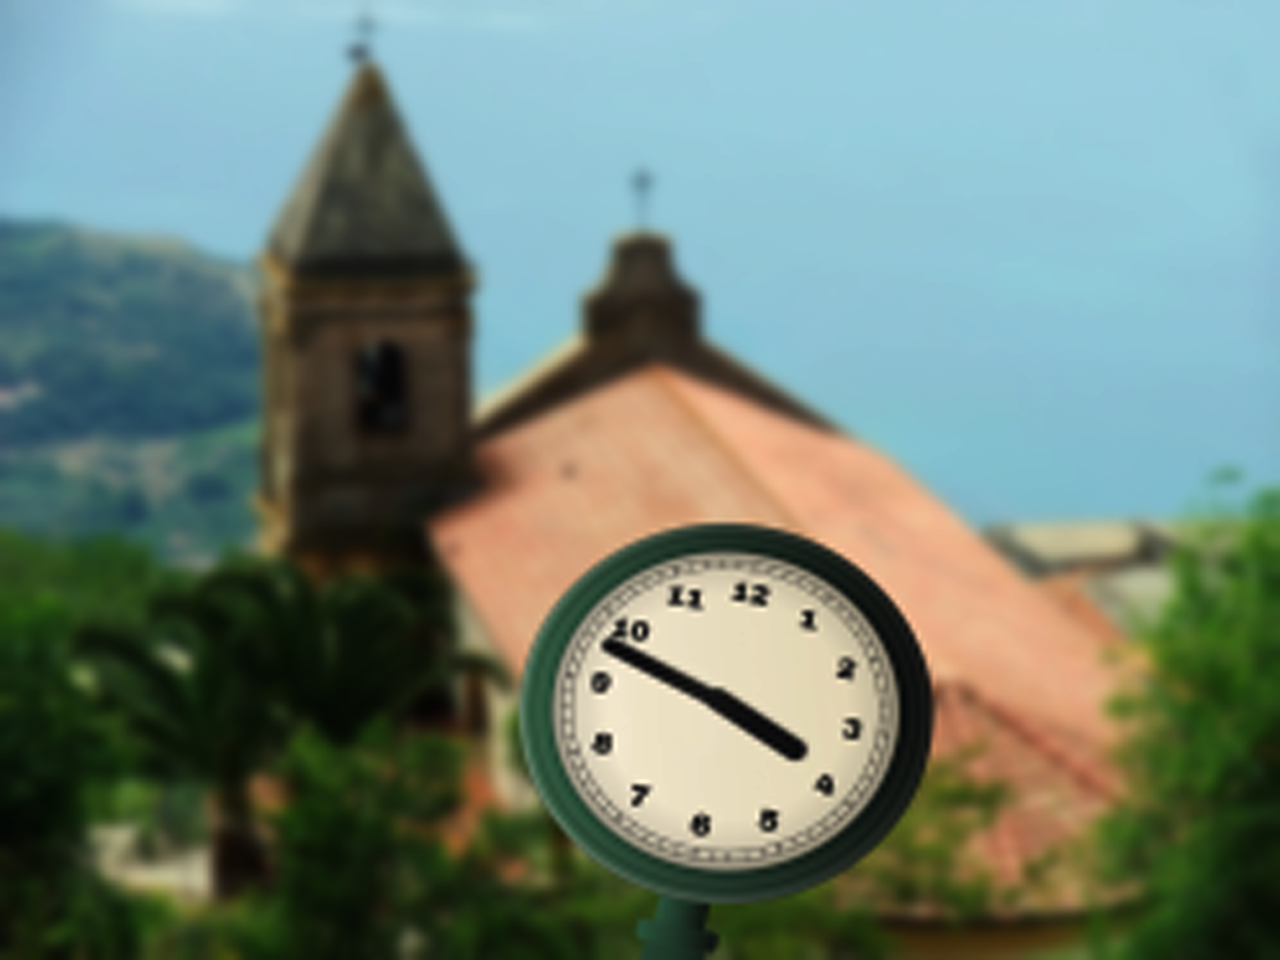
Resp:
**3:48**
